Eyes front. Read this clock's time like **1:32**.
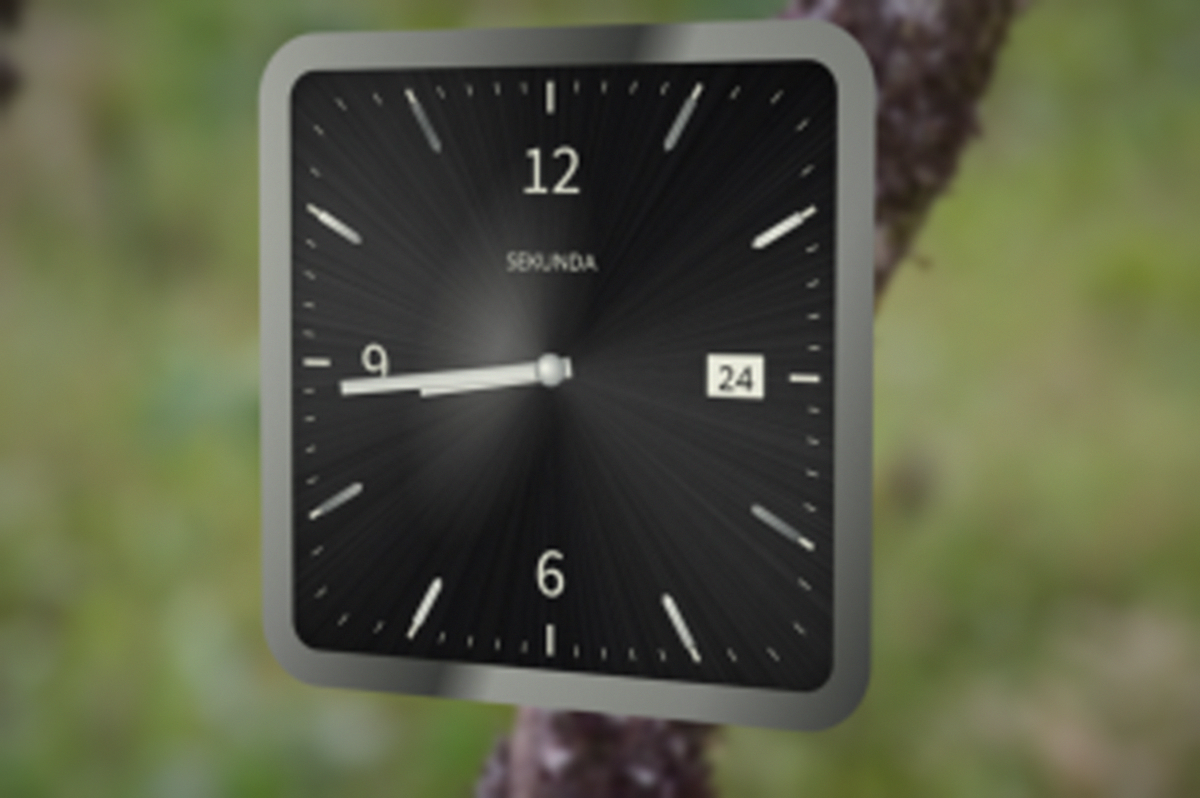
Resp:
**8:44**
